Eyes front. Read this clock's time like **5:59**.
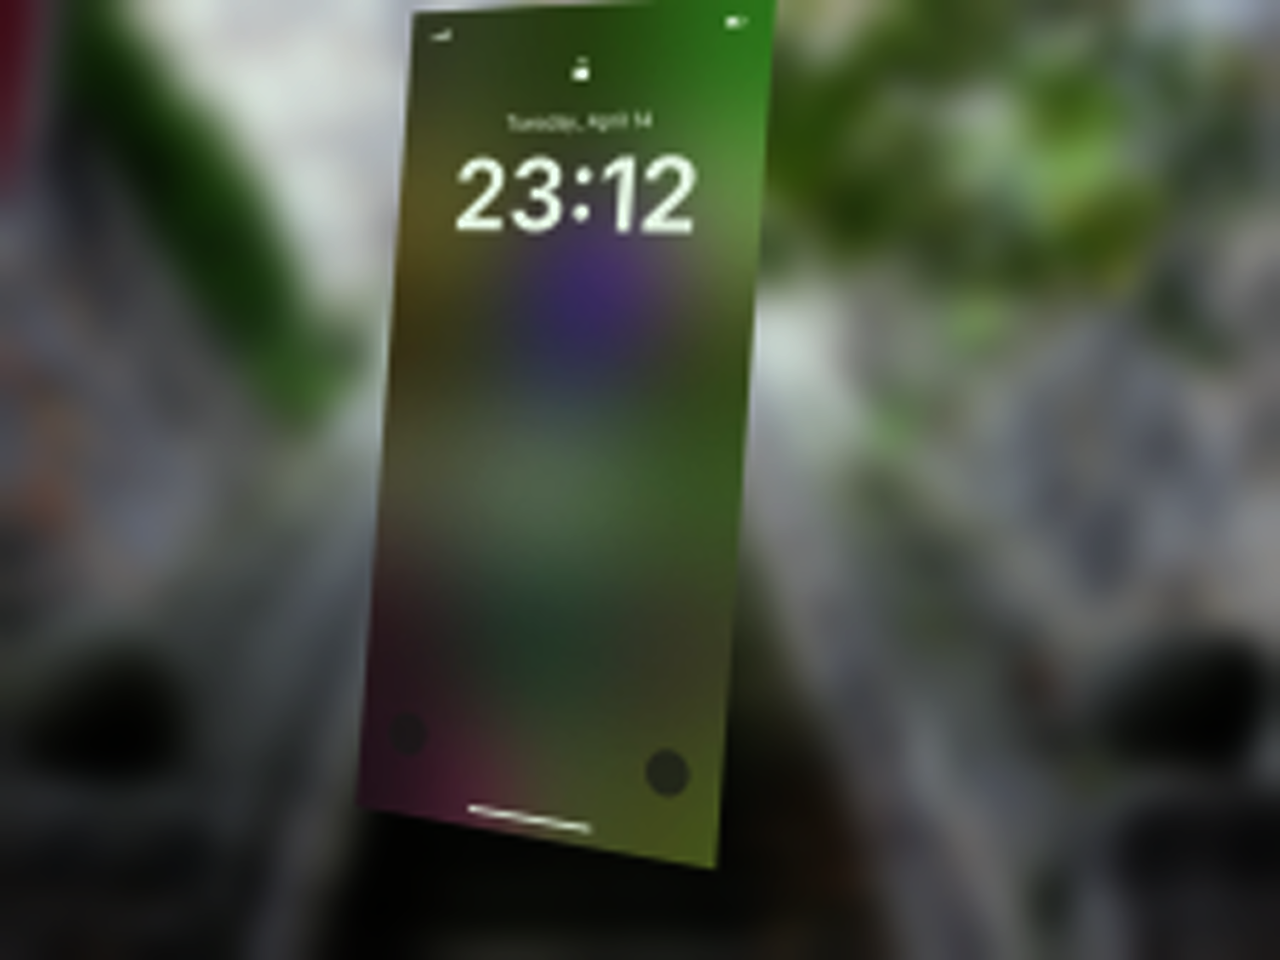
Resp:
**23:12**
